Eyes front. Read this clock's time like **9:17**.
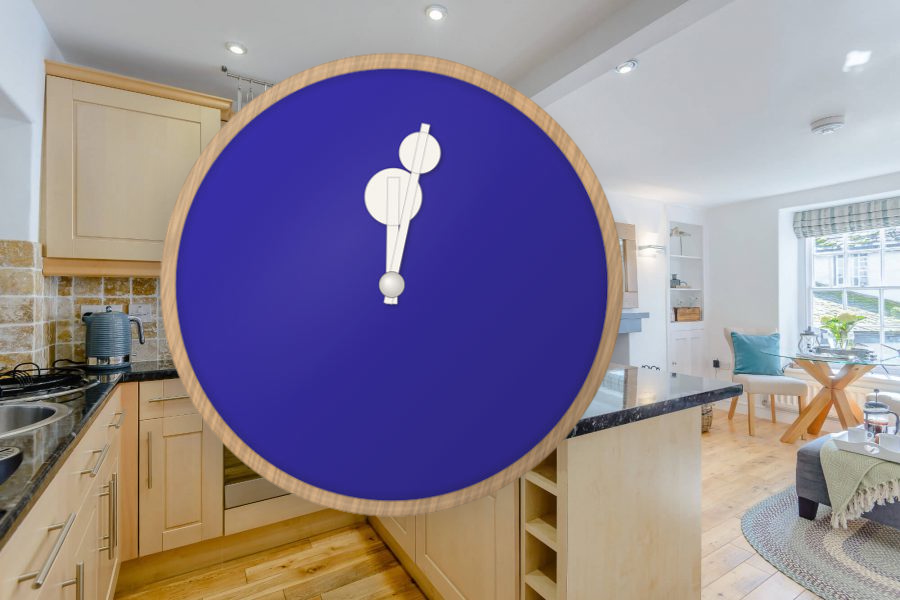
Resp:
**12:02**
